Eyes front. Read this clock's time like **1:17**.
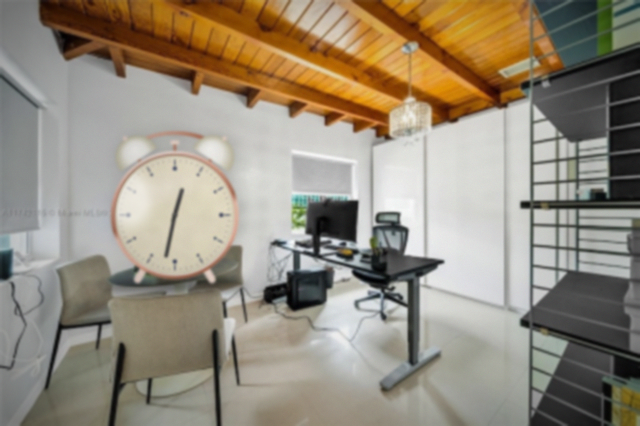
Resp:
**12:32**
